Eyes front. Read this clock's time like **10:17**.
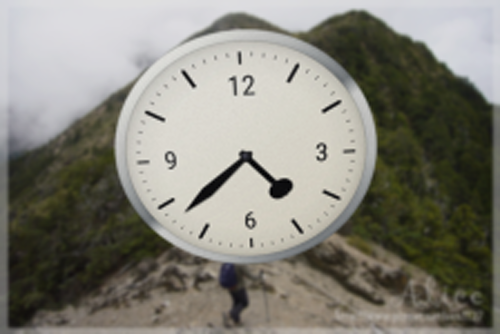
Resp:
**4:38**
